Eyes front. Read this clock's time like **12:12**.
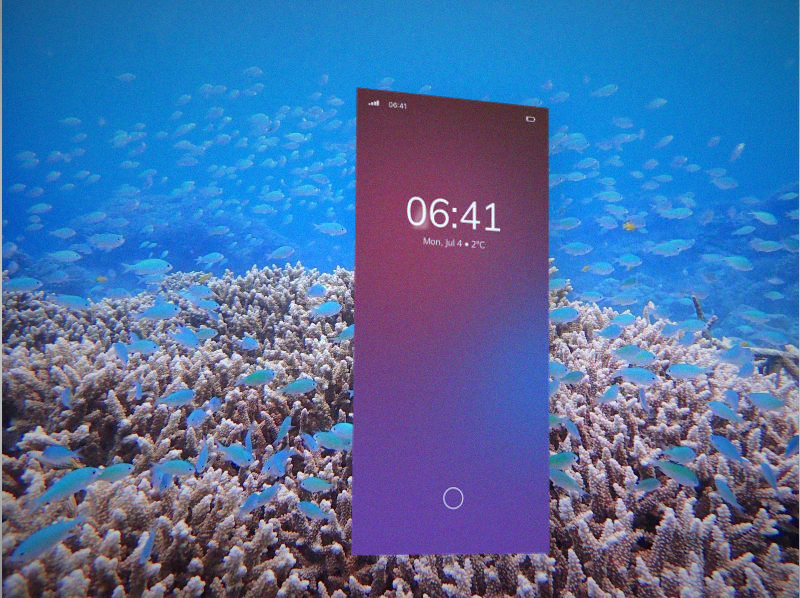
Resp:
**6:41**
